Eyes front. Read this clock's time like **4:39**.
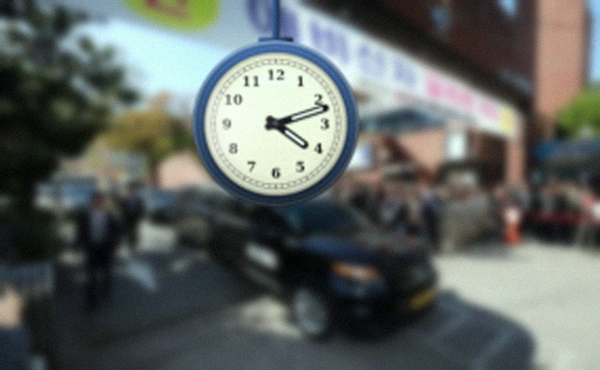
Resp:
**4:12**
